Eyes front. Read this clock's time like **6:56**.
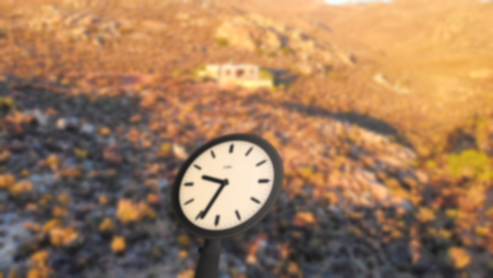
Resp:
**9:34**
